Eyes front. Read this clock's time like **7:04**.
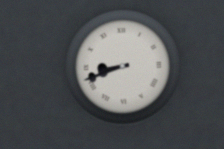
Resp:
**8:42**
